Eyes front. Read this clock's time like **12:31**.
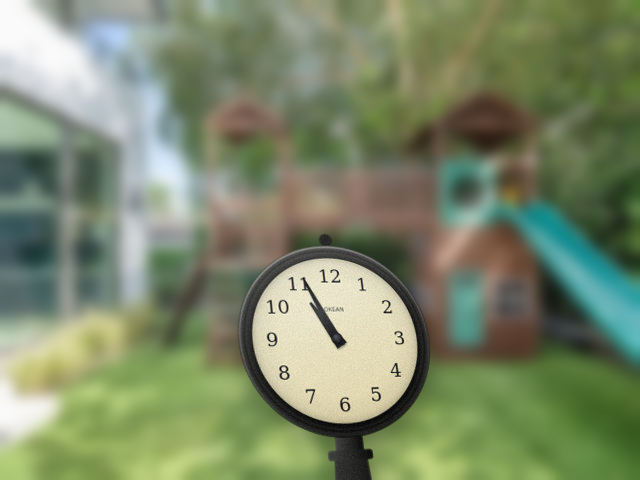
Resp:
**10:56**
